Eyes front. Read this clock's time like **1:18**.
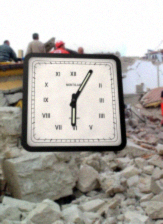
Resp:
**6:05**
